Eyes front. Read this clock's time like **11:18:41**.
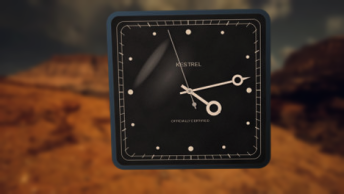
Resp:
**4:12:57**
